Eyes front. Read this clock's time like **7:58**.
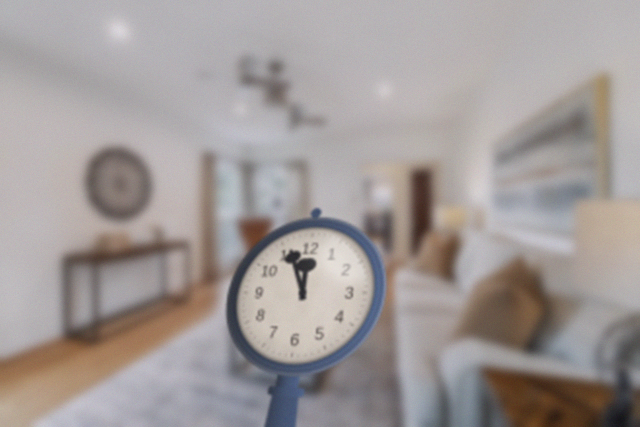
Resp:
**11:56**
